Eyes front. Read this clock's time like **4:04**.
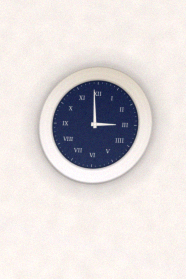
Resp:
**2:59**
